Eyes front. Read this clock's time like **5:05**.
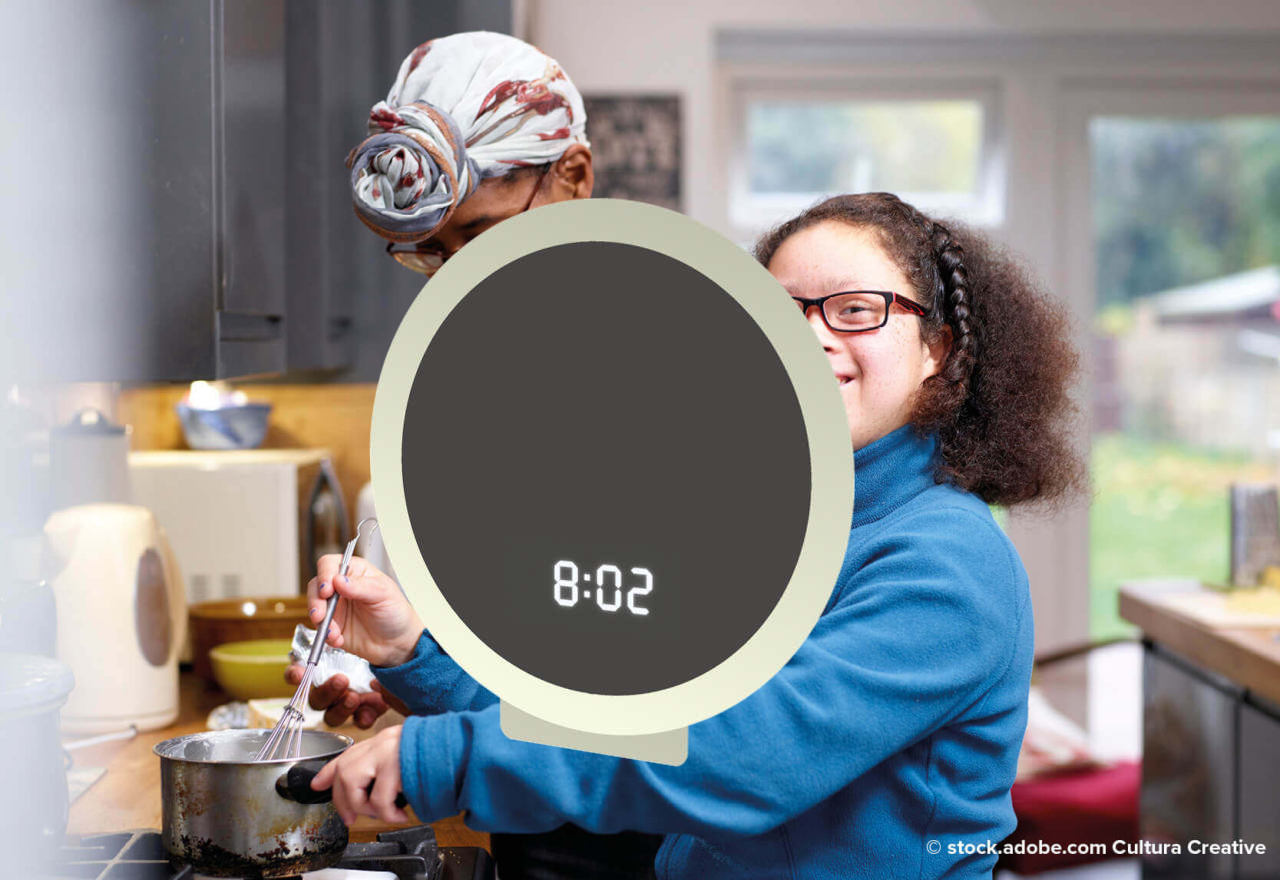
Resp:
**8:02**
